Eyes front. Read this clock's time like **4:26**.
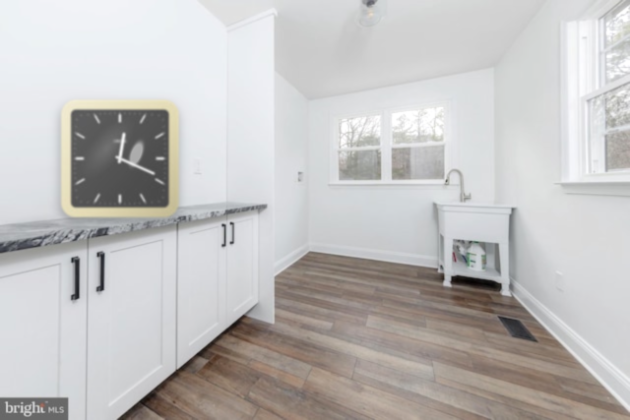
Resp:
**12:19**
